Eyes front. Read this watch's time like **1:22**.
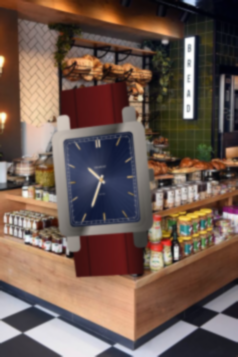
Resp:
**10:34**
